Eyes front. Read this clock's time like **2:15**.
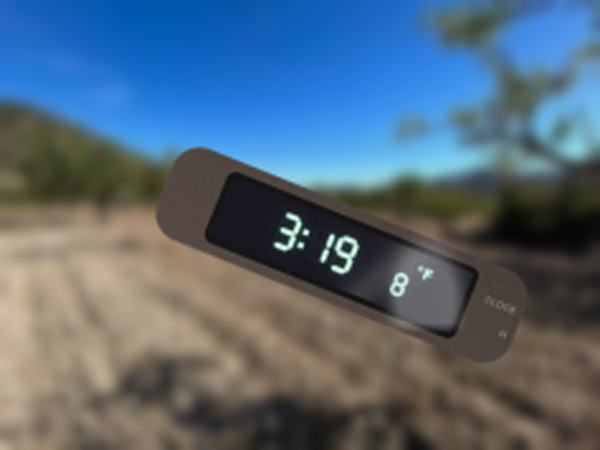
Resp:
**3:19**
